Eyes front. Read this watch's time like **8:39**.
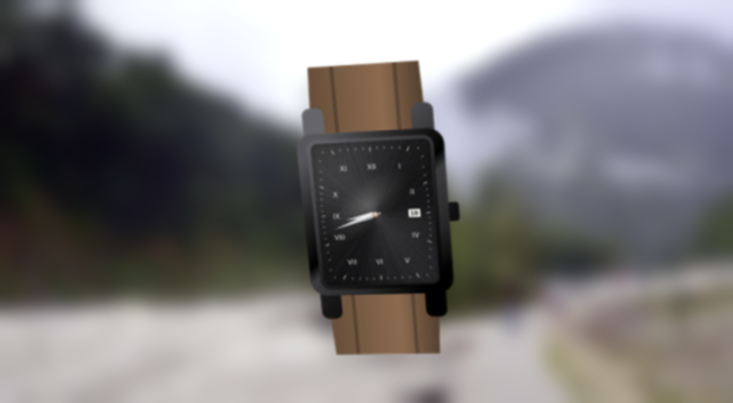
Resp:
**8:42**
